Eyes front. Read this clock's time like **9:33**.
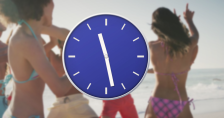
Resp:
**11:28**
